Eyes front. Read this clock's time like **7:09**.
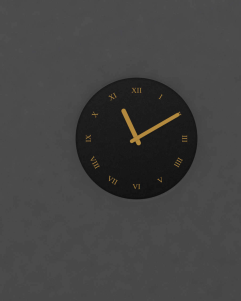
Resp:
**11:10**
